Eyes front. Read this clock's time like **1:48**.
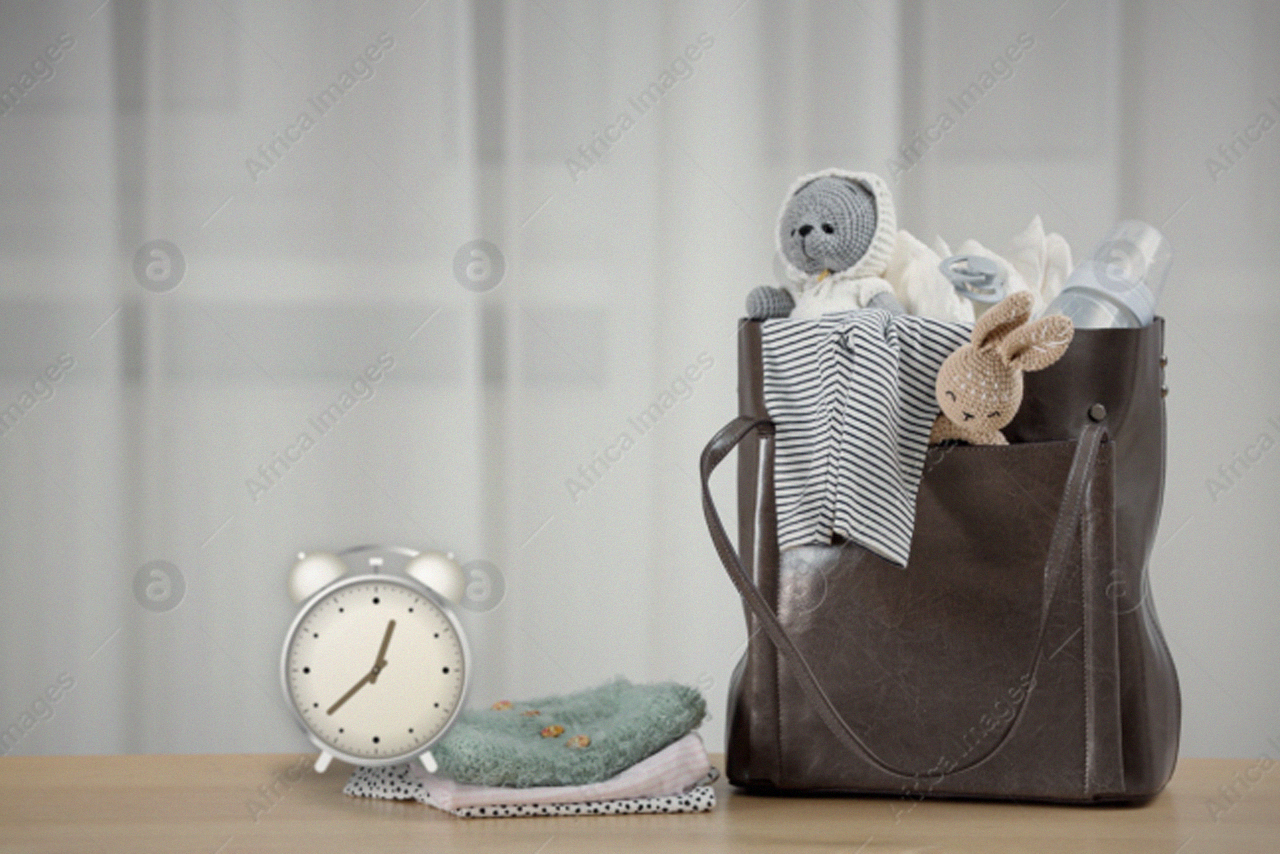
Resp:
**12:38**
